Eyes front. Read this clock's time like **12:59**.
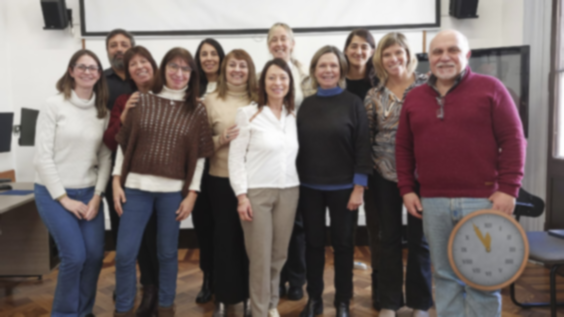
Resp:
**11:55**
